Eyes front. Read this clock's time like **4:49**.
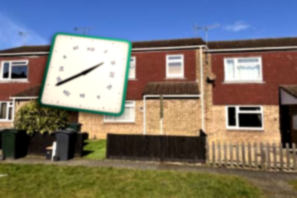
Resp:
**1:39**
